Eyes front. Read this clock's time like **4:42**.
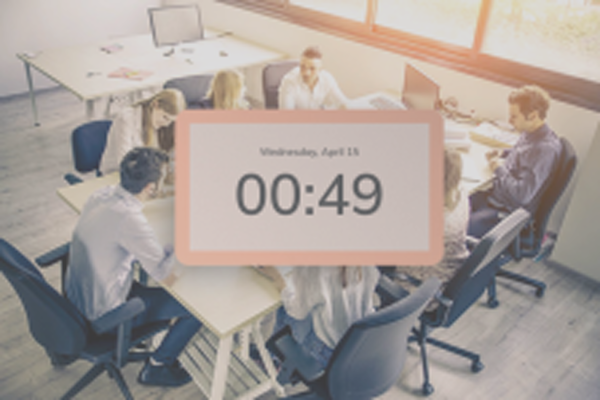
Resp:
**0:49**
